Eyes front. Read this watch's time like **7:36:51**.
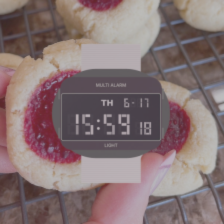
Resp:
**15:59:18**
